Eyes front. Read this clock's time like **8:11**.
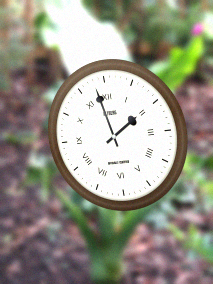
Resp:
**1:58**
